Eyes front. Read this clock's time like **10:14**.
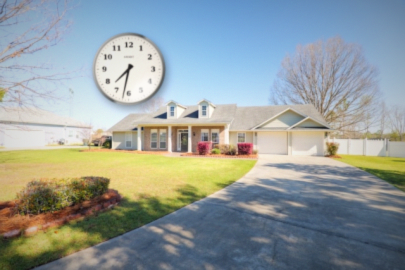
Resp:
**7:32**
